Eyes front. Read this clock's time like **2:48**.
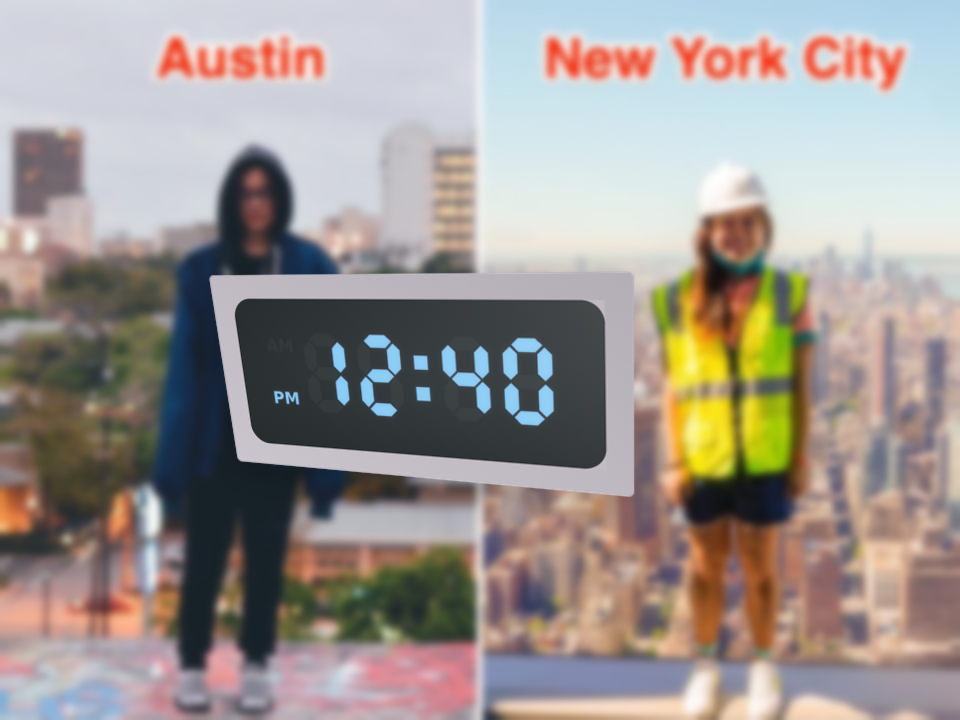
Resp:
**12:40**
